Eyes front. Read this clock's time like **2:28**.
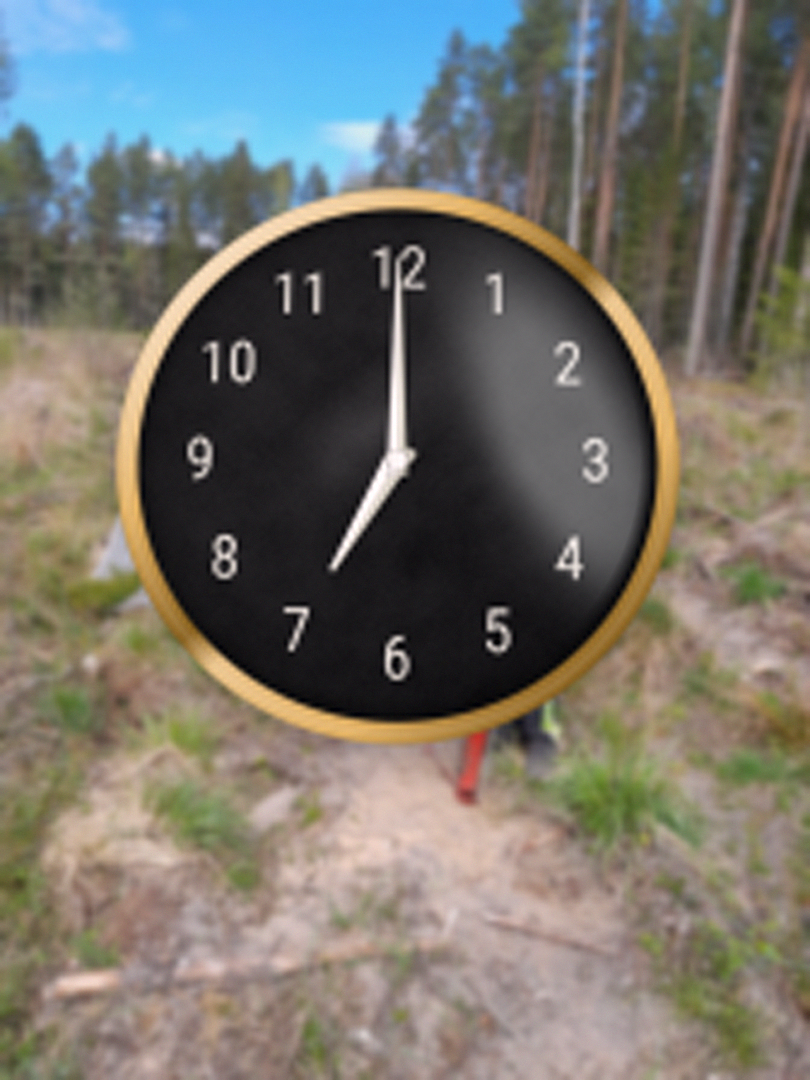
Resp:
**7:00**
